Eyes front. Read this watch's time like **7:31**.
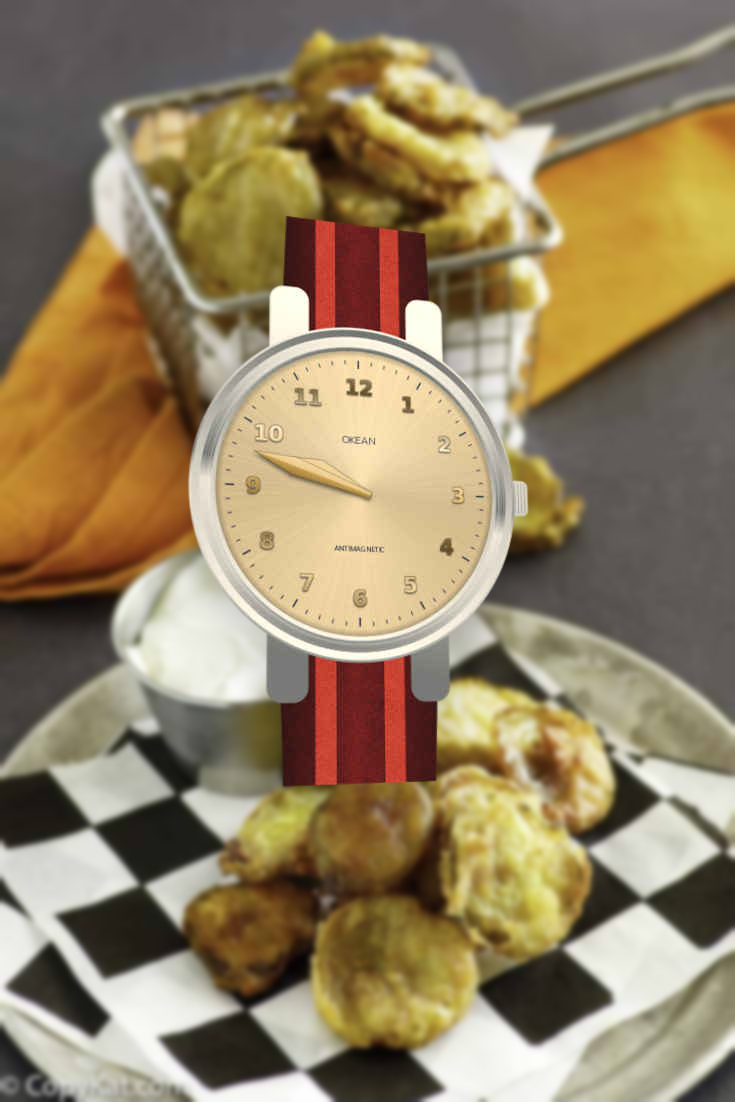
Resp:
**9:48**
